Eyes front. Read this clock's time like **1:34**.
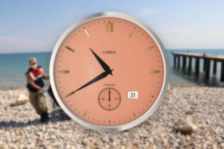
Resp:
**10:40**
